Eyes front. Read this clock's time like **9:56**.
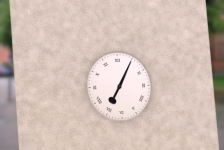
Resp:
**7:05**
